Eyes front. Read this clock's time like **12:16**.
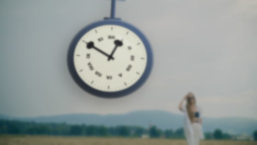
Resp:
**12:50**
